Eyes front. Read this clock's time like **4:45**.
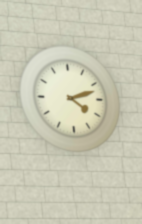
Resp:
**4:12**
